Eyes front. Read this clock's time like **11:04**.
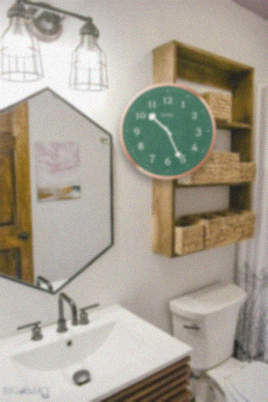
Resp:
**10:26**
